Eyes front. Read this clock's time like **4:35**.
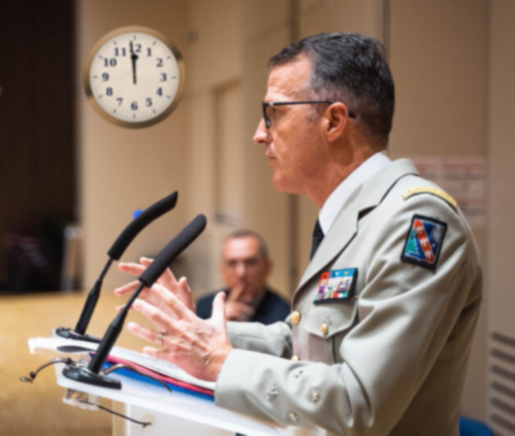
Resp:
**11:59**
